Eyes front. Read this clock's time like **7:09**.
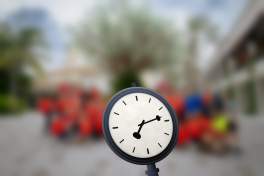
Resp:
**7:13**
